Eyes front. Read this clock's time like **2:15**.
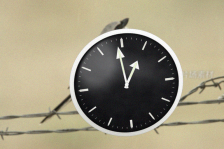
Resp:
**12:59**
